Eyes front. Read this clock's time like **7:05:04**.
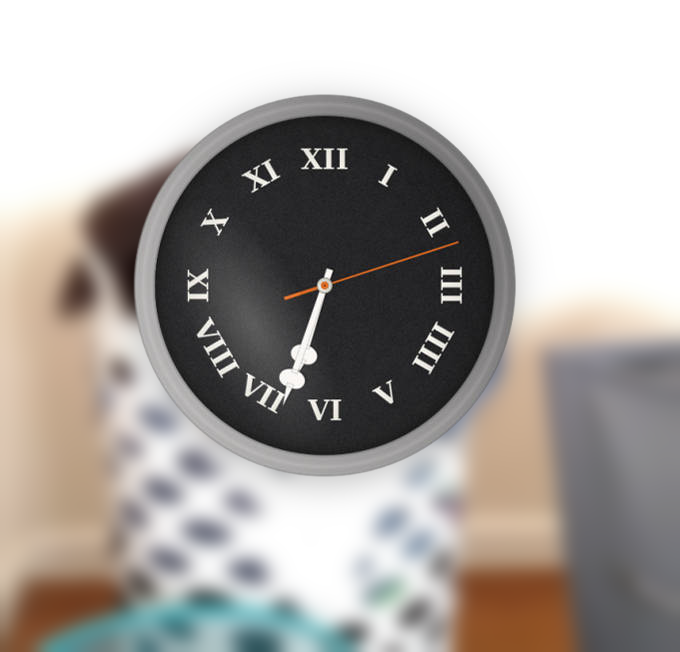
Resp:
**6:33:12**
